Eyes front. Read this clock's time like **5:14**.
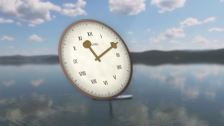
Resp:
**11:11**
